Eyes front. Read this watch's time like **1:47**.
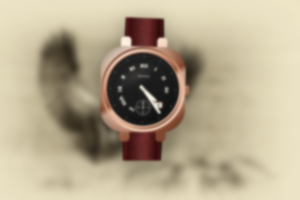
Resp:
**4:24**
